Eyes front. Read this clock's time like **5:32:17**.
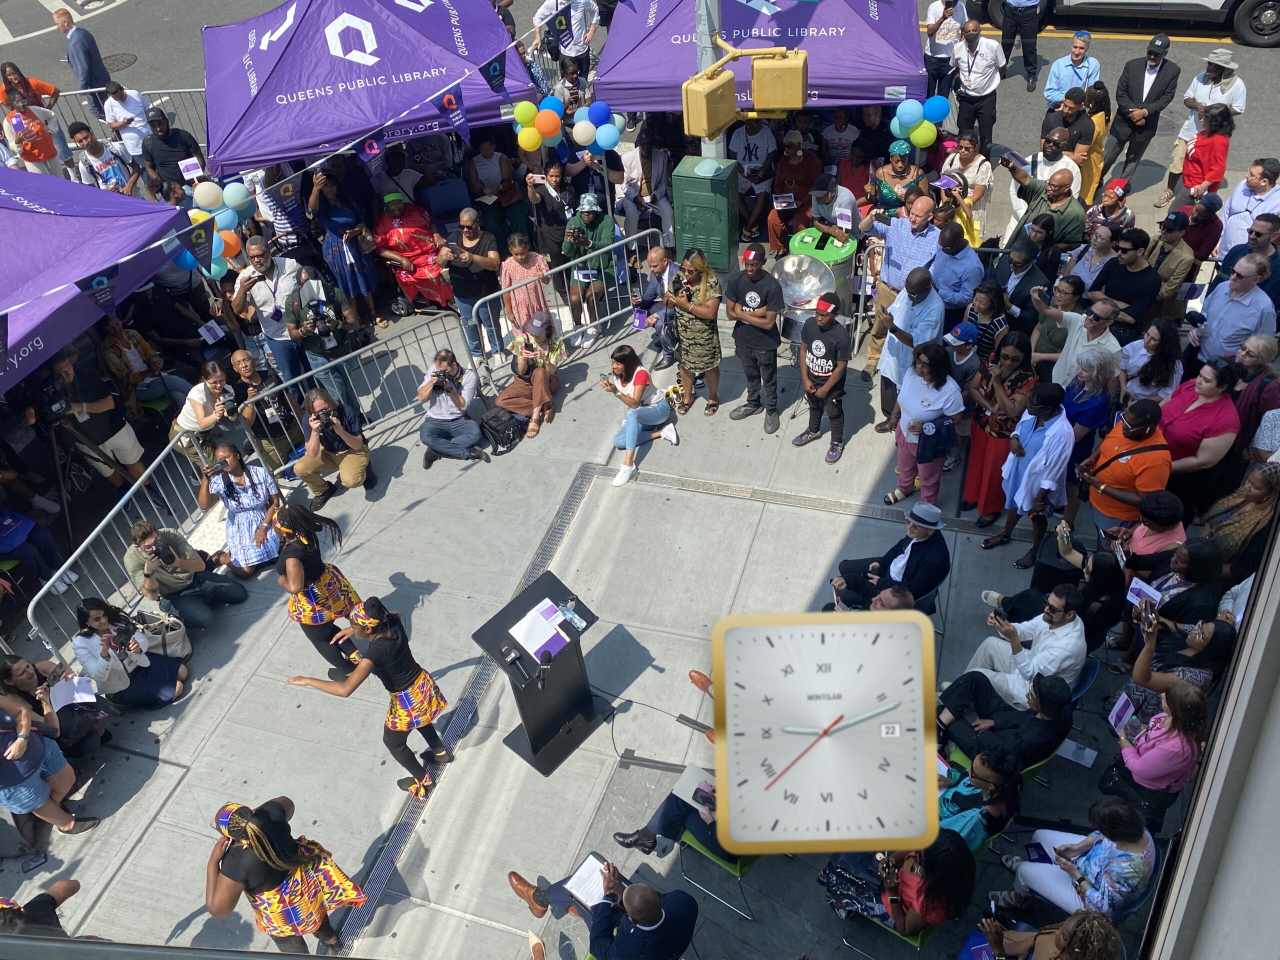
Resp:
**9:11:38**
